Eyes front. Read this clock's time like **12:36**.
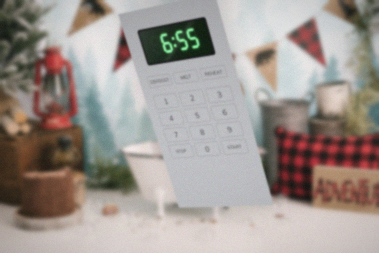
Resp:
**6:55**
